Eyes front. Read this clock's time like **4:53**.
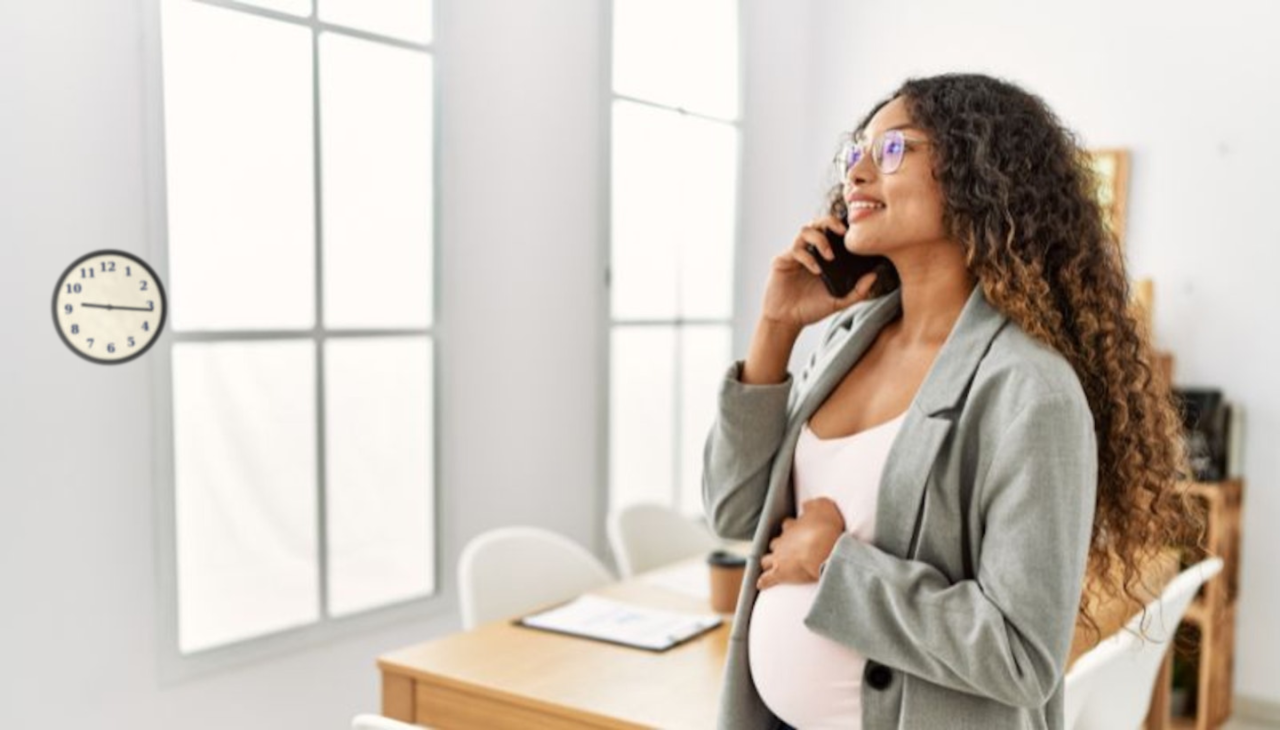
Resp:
**9:16**
